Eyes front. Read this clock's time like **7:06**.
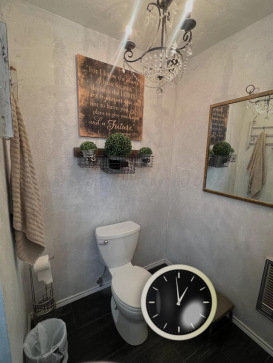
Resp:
**12:59**
